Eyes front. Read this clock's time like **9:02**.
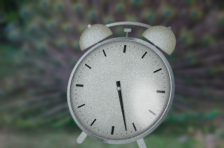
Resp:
**5:27**
